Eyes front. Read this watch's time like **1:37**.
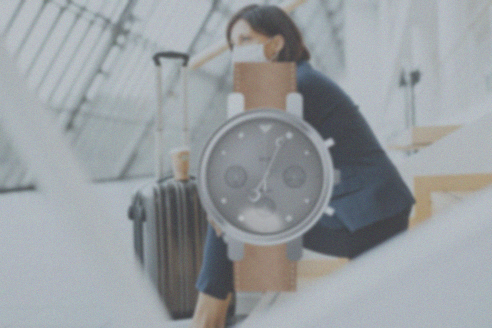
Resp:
**7:04**
